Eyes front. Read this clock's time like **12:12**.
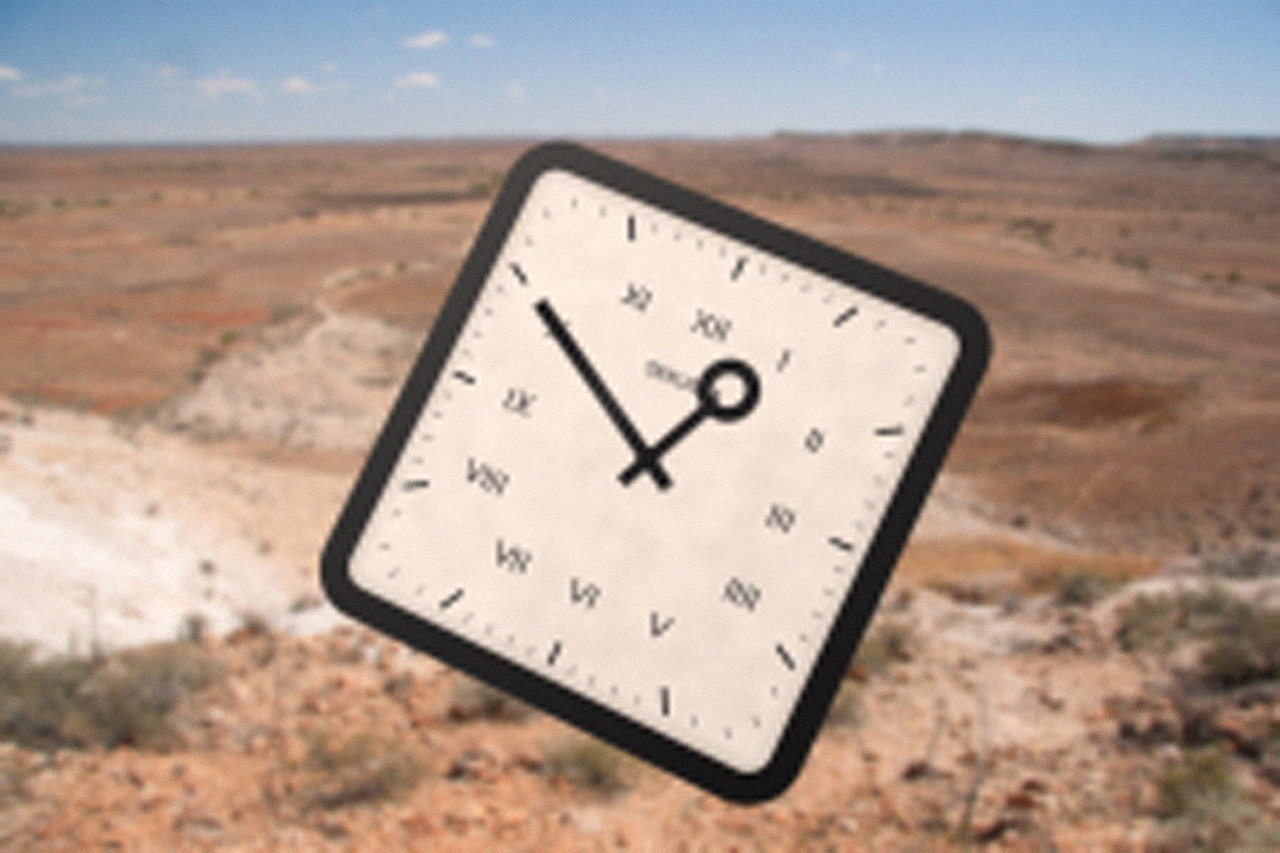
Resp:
**12:50**
